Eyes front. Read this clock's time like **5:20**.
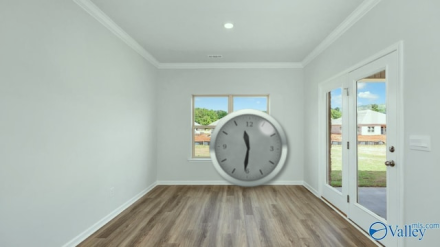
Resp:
**11:31**
